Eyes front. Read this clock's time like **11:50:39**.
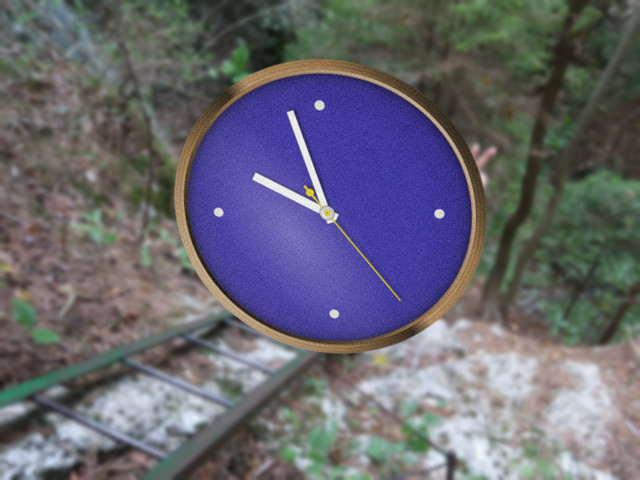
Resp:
**9:57:24**
